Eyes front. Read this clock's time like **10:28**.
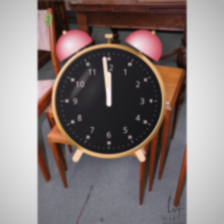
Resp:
**11:59**
